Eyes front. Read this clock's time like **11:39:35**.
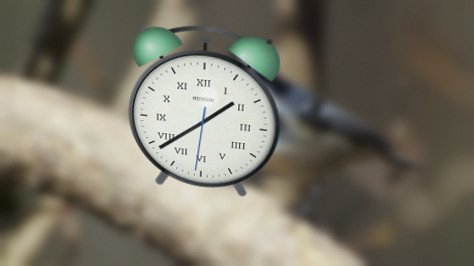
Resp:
**1:38:31**
